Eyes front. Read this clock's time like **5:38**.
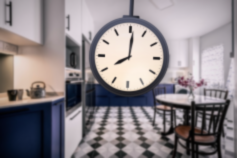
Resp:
**8:01**
